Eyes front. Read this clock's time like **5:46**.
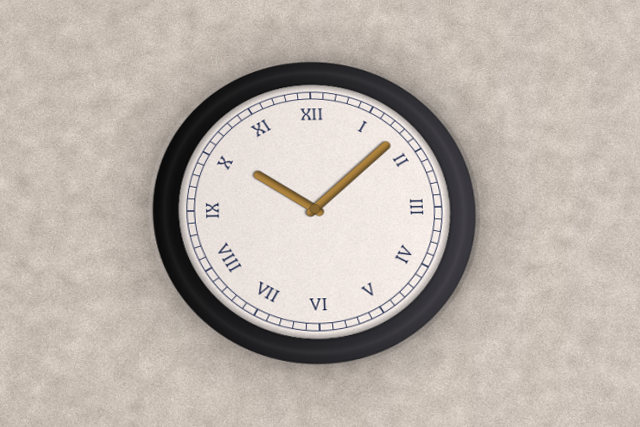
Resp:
**10:08**
